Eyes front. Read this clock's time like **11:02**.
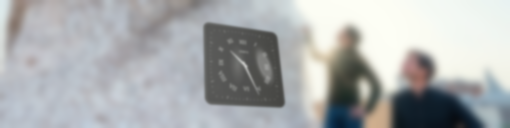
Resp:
**10:26**
